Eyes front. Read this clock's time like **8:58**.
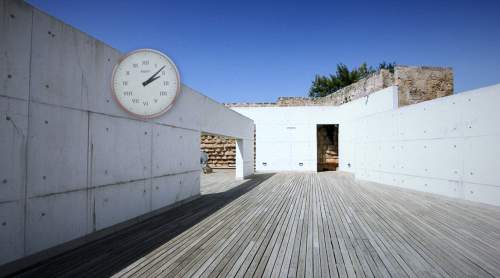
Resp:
**2:08**
